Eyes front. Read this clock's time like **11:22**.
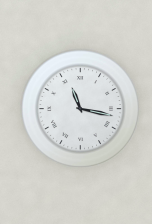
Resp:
**11:17**
